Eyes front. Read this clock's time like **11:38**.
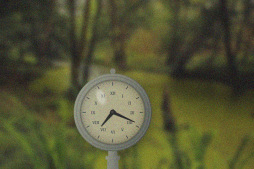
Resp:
**7:19**
